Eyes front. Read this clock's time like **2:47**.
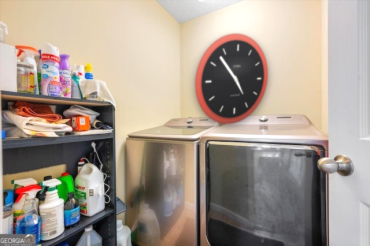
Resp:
**4:53**
